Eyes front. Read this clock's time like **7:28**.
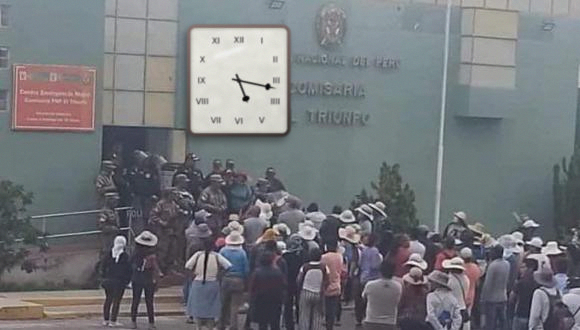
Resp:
**5:17**
